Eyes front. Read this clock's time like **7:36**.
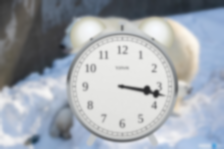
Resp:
**3:17**
